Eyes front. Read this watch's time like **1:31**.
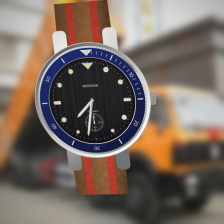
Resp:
**7:32**
